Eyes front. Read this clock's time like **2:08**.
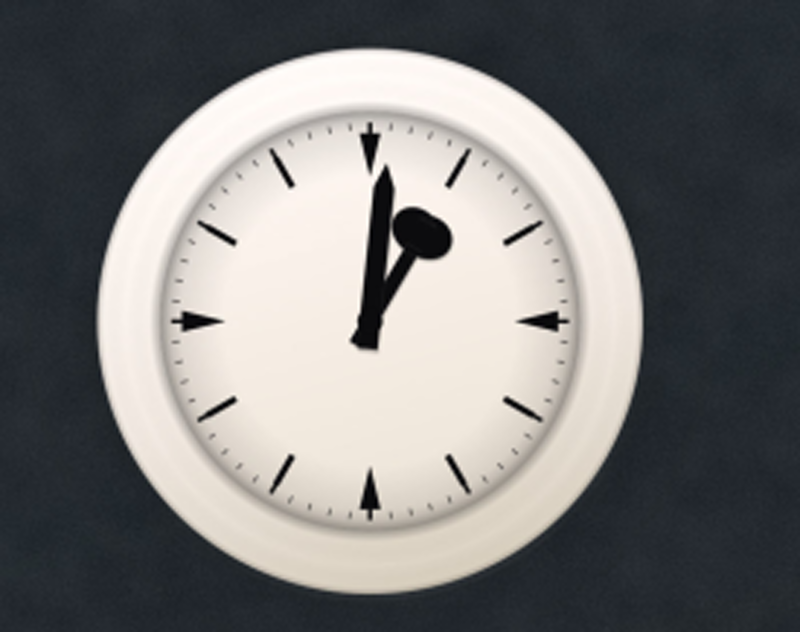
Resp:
**1:01**
